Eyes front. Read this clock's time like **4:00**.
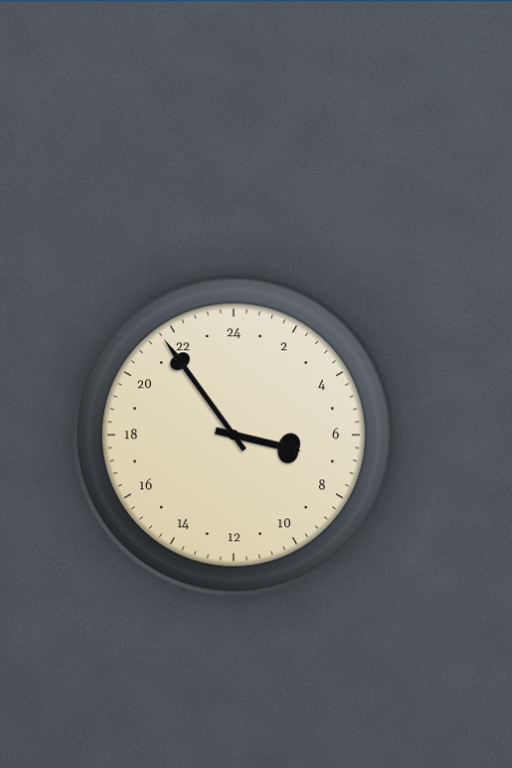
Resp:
**6:54**
